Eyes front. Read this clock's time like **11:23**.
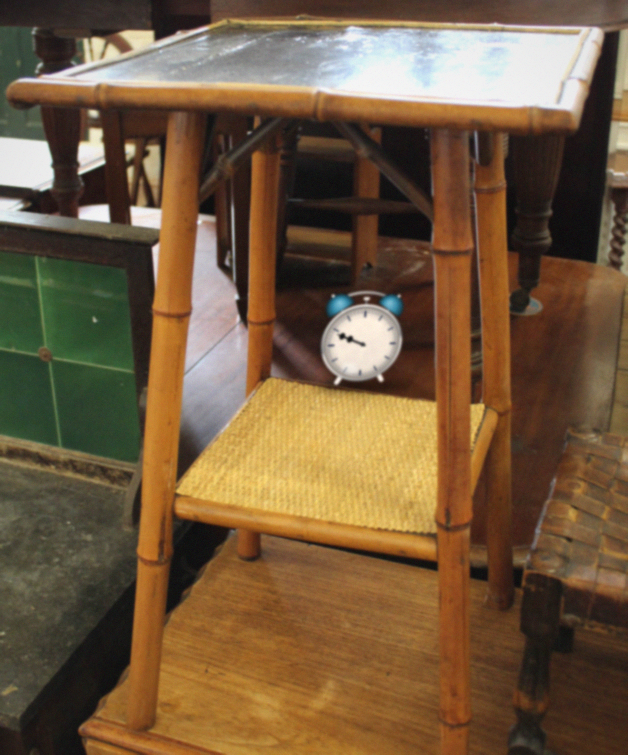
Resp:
**9:49**
